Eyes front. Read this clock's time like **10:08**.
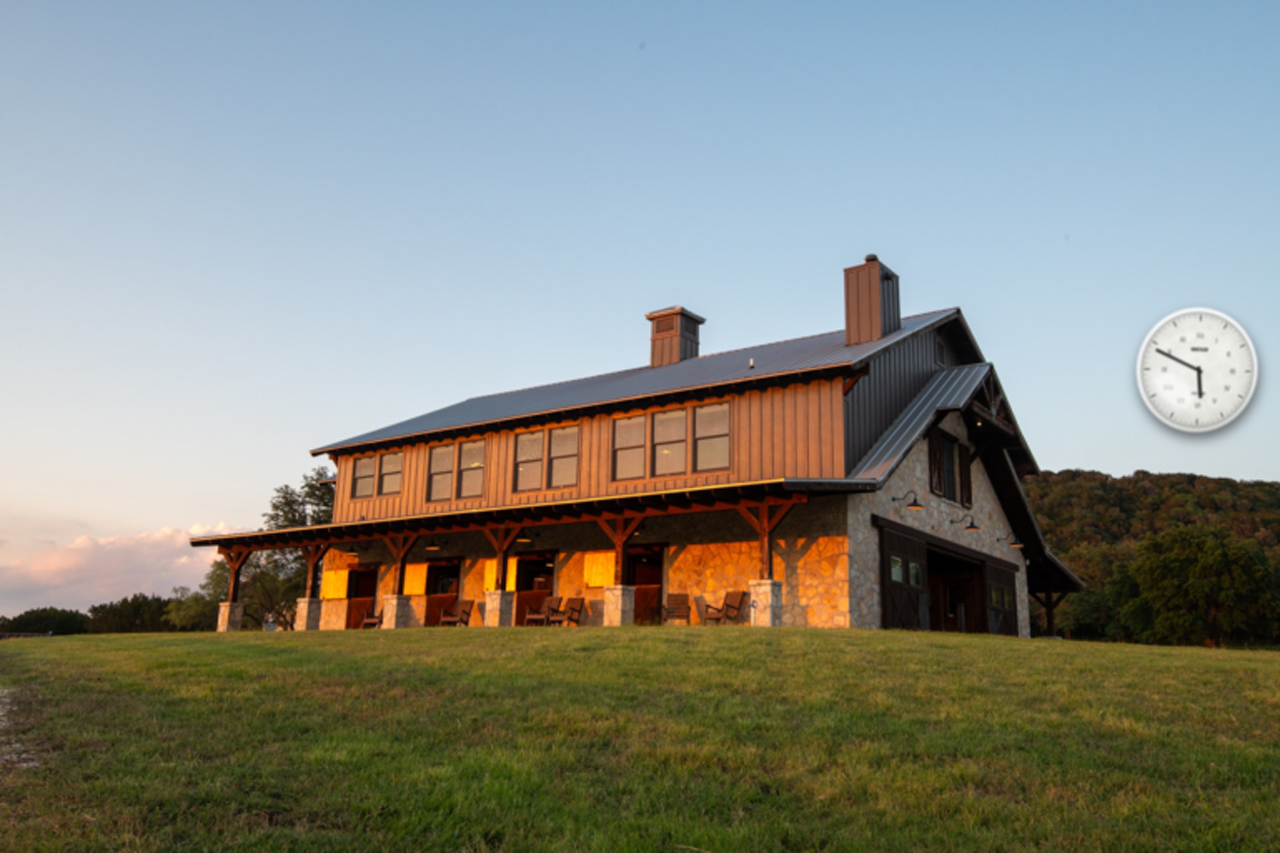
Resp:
**5:49**
